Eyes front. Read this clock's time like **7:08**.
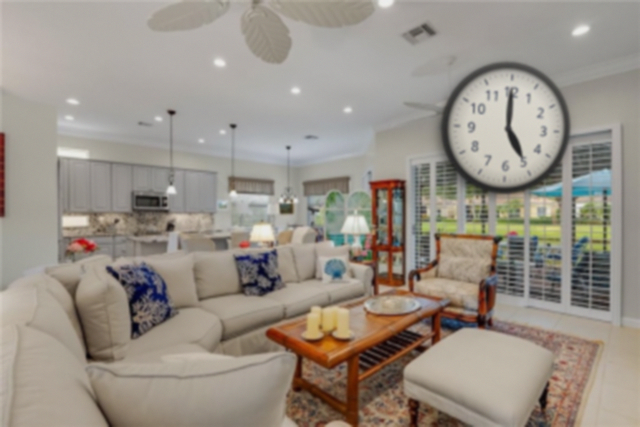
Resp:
**5:00**
